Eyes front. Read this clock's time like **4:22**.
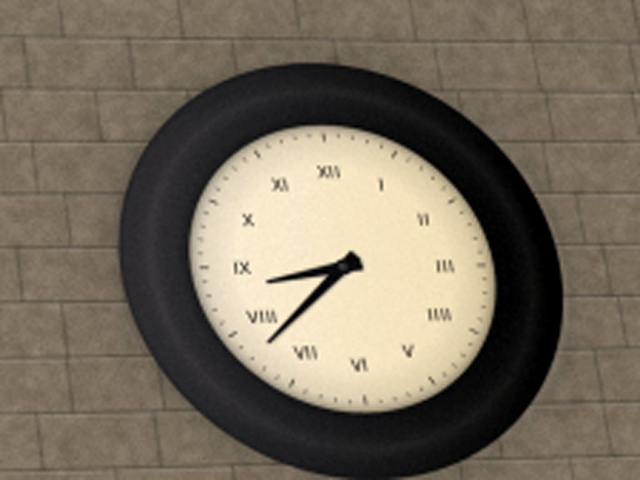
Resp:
**8:38**
